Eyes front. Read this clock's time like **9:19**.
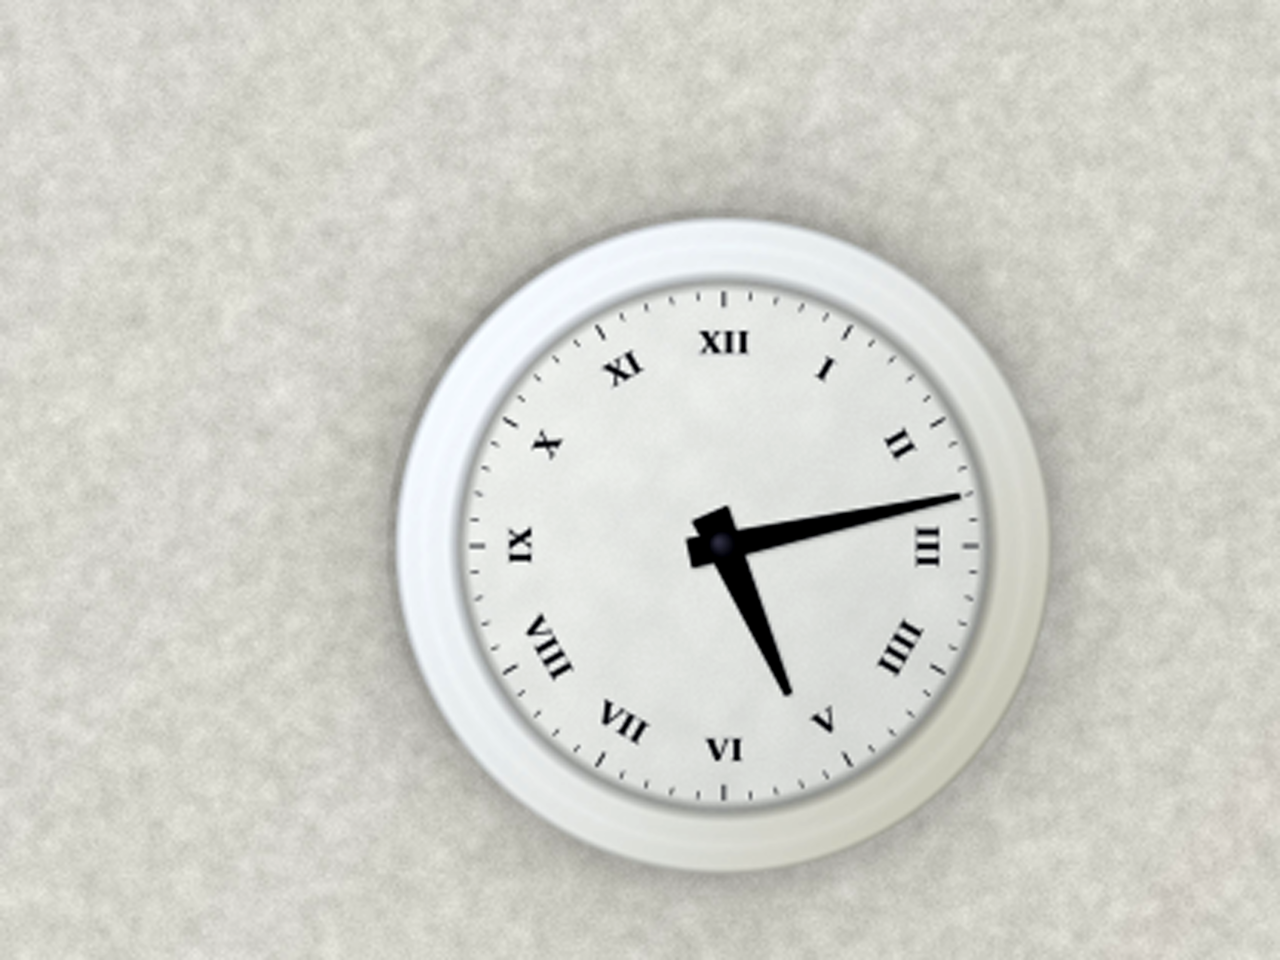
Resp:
**5:13**
